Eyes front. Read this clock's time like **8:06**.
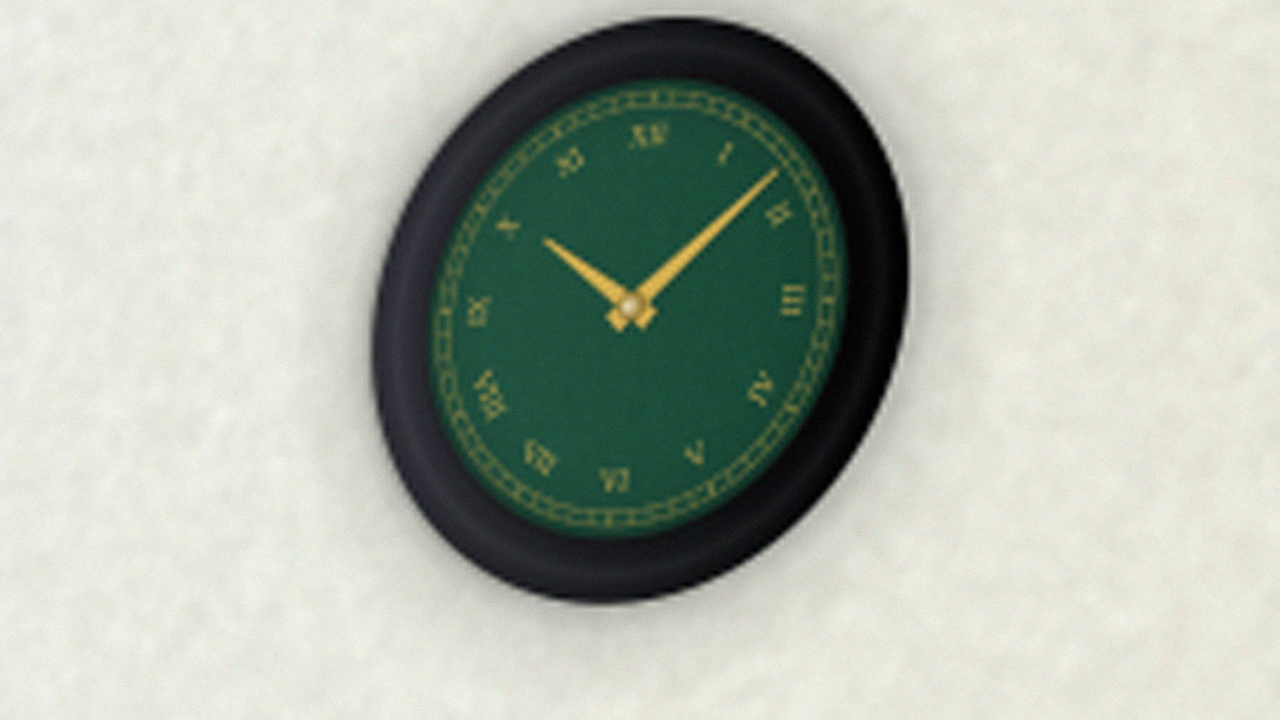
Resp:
**10:08**
